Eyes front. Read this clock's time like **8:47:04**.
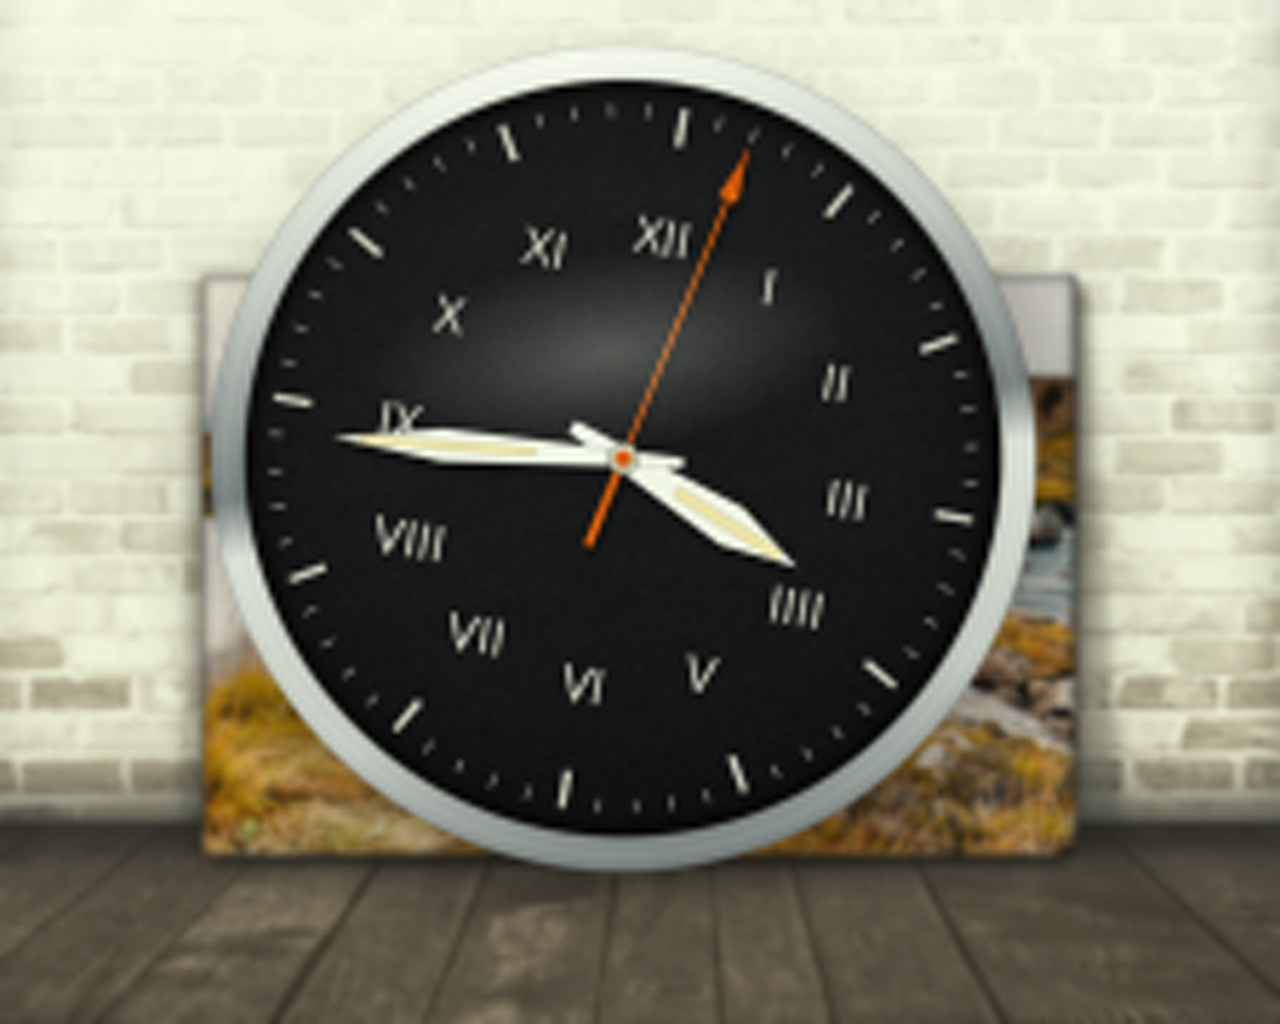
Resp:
**3:44:02**
